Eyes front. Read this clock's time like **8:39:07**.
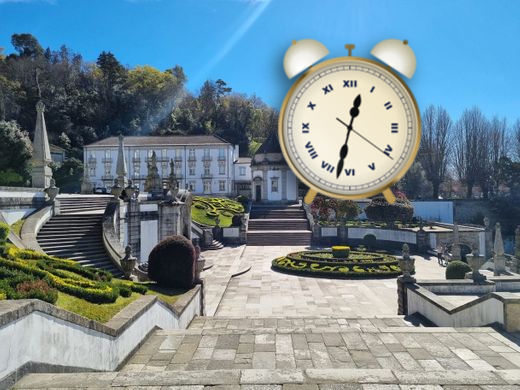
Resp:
**12:32:21**
